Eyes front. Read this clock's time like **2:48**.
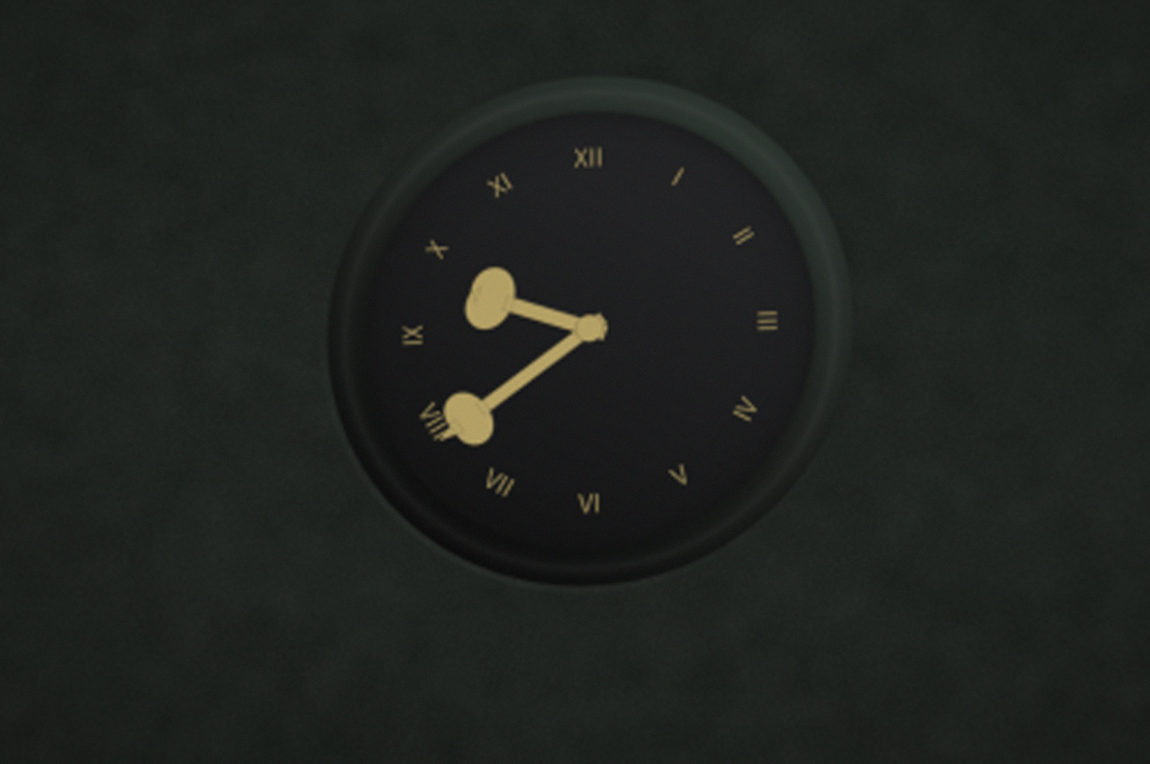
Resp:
**9:39**
